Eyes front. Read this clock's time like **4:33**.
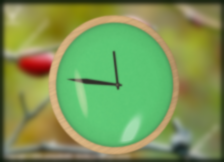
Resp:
**11:46**
